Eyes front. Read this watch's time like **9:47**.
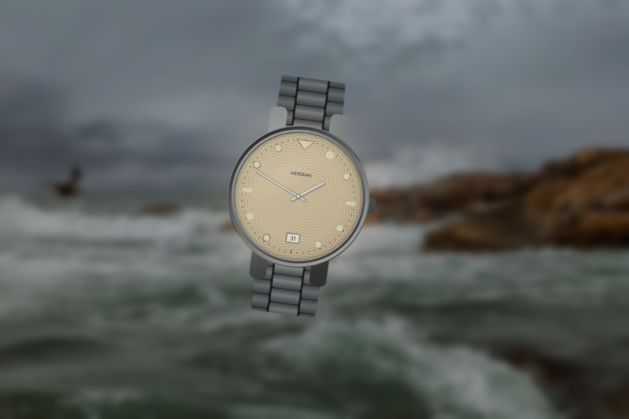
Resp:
**1:49**
